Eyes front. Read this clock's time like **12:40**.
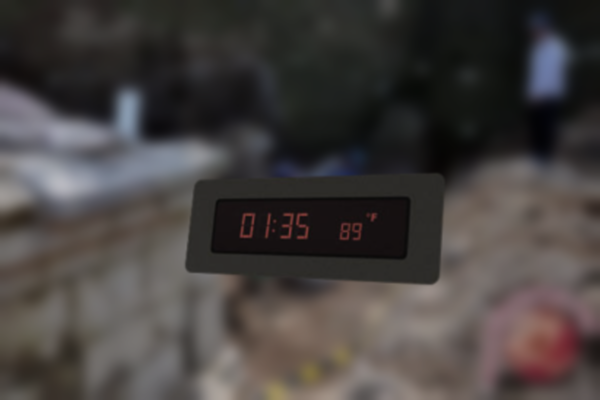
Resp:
**1:35**
